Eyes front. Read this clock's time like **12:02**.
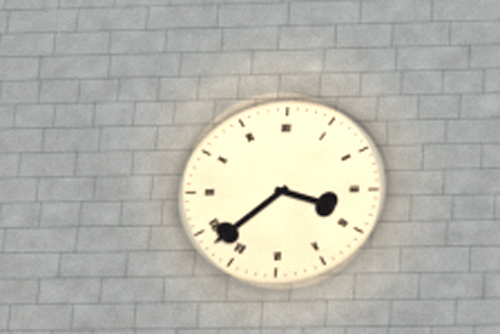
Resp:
**3:38**
